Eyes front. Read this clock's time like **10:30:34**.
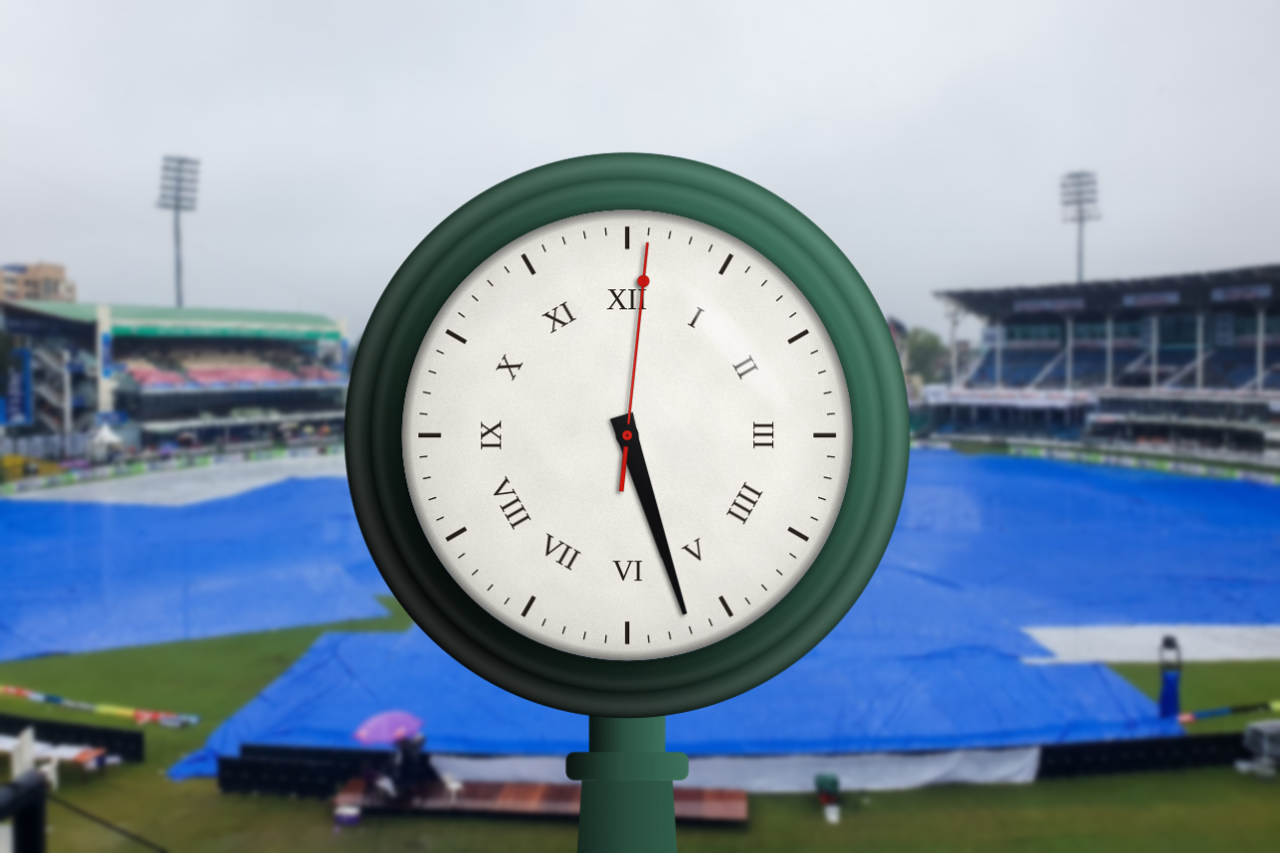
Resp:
**5:27:01**
